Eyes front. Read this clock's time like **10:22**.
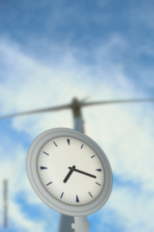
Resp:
**7:18**
